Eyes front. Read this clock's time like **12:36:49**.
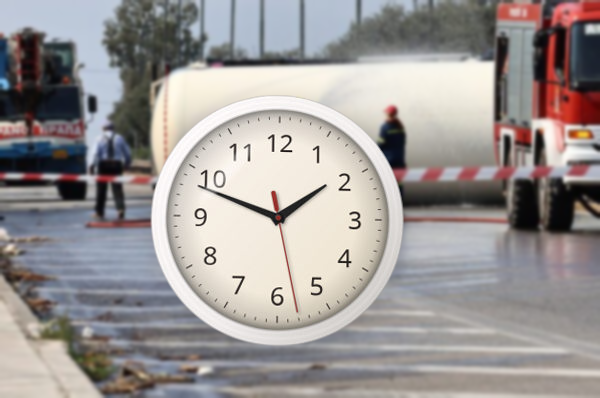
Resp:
**1:48:28**
